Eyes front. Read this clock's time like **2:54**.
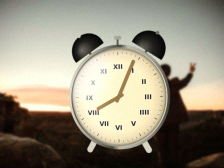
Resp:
**8:04**
